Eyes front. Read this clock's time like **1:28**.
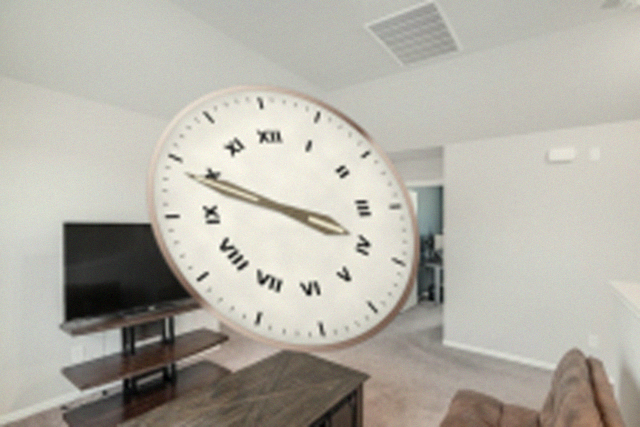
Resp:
**3:49**
